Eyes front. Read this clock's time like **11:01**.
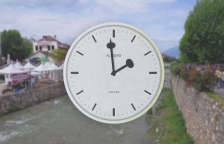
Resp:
**1:59**
